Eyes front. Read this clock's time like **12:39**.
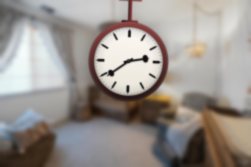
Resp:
**2:39**
